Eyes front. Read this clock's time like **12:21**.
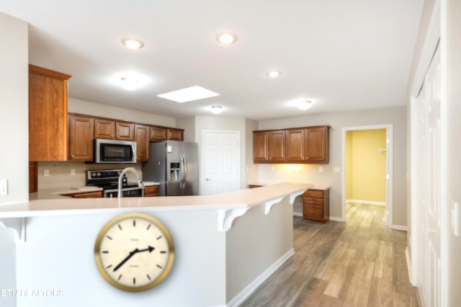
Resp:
**2:38**
